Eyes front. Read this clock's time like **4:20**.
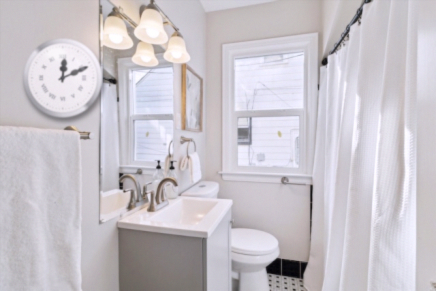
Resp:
**12:11**
